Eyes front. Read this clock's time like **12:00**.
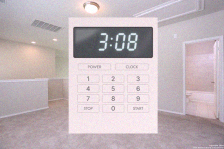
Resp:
**3:08**
